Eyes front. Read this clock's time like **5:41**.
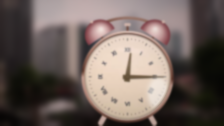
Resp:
**12:15**
